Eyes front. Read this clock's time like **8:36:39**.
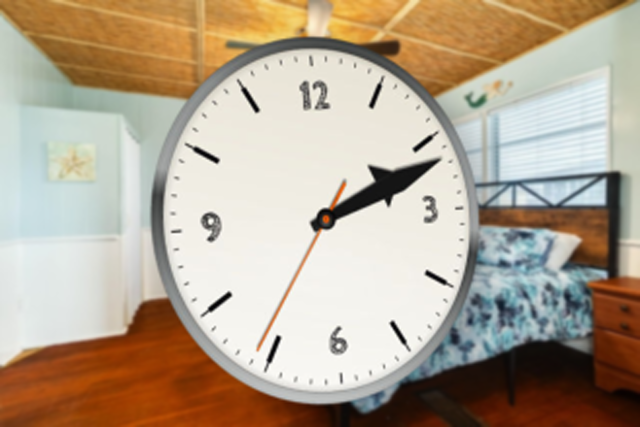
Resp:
**2:11:36**
